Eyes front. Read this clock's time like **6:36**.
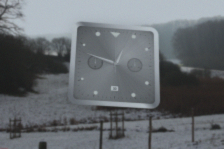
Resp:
**12:48**
